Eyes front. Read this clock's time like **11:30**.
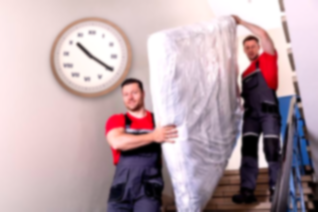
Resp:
**10:20**
